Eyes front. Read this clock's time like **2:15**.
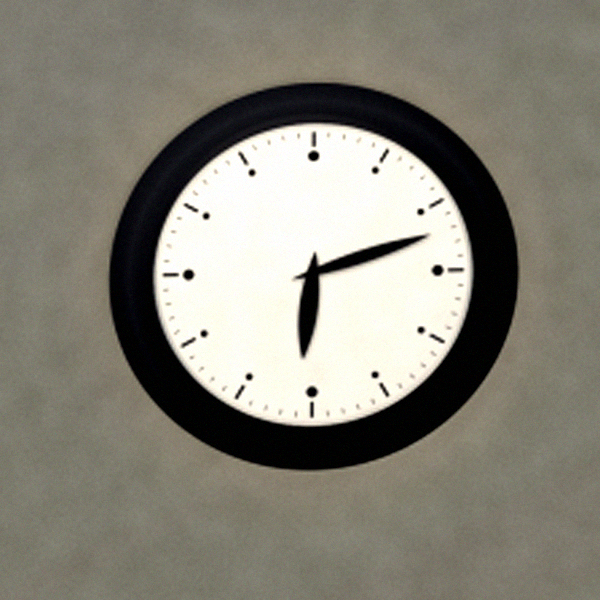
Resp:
**6:12**
